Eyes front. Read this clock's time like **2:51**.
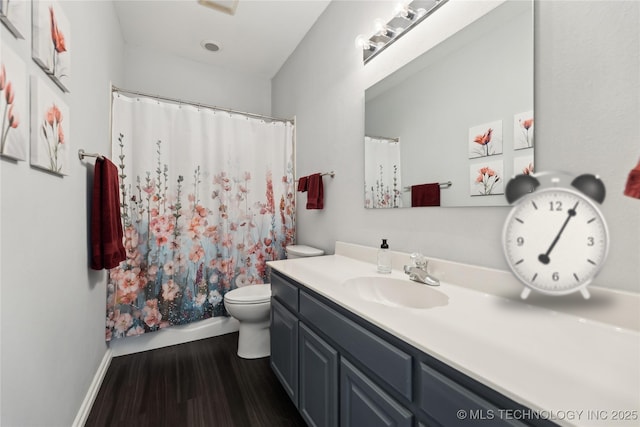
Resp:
**7:05**
